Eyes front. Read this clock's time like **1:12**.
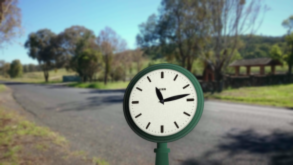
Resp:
**11:13**
